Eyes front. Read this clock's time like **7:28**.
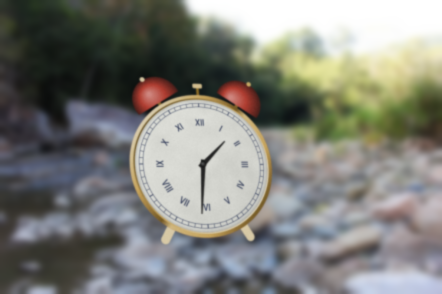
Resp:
**1:31**
